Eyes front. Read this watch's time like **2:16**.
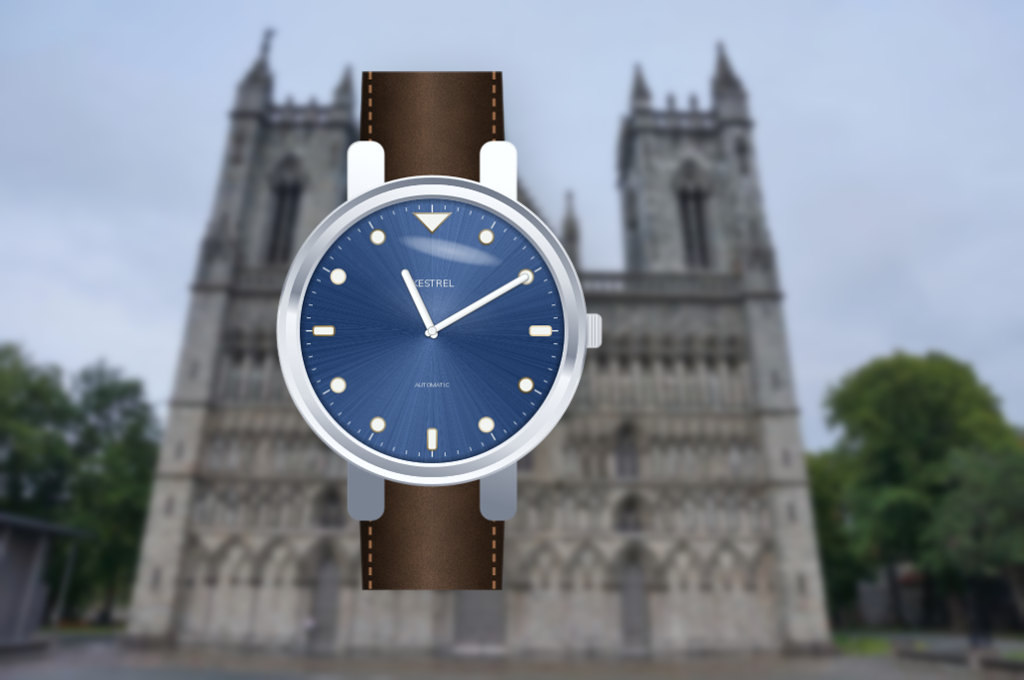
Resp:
**11:10**
